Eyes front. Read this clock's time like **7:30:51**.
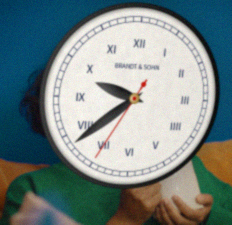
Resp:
**9:38:35**
